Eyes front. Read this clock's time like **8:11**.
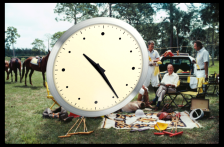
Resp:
**10:24**
